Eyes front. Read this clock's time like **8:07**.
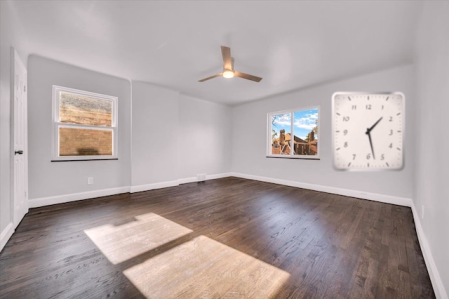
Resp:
**1:28**
